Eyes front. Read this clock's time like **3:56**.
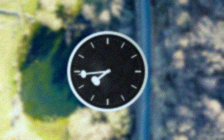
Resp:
**7:44**
